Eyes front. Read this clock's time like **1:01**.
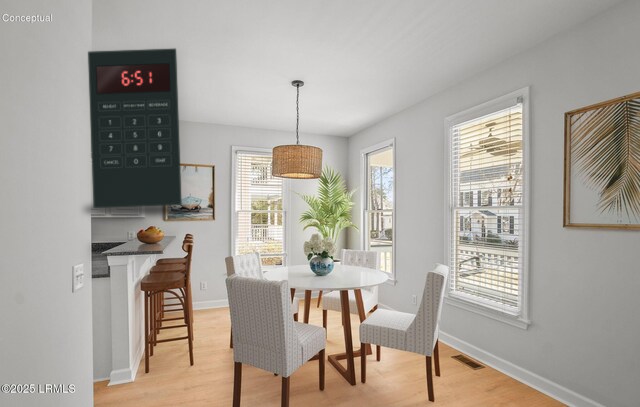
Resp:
**6:51**
